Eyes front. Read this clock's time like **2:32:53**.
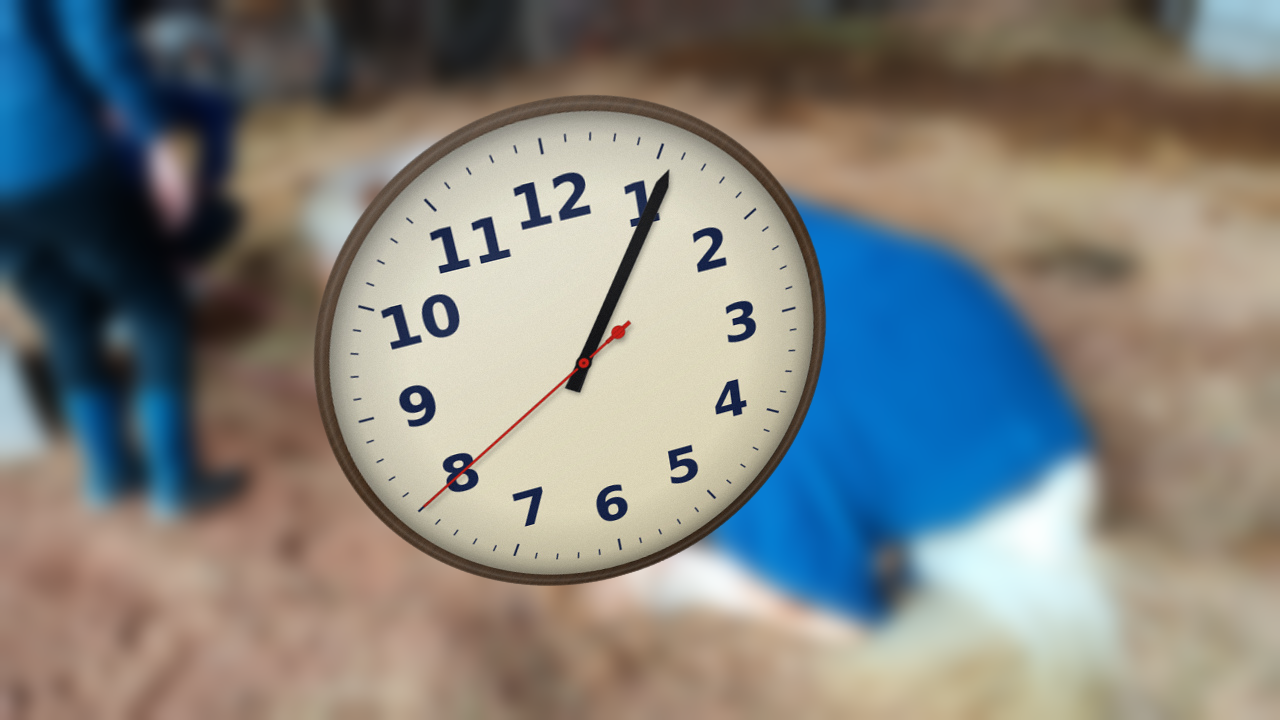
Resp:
**1:05:40**
